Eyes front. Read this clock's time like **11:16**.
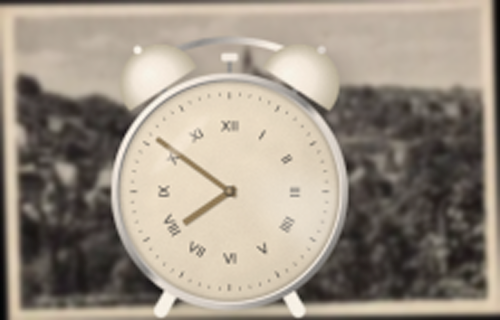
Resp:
**7:51**
